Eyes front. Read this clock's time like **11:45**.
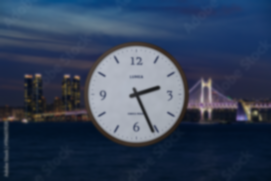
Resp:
**2:26**
